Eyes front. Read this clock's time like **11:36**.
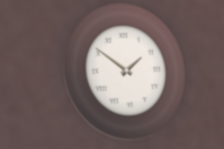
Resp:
**1:51**
